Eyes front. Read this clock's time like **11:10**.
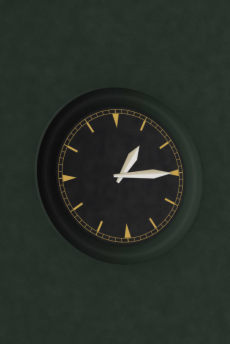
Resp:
**1:15**
